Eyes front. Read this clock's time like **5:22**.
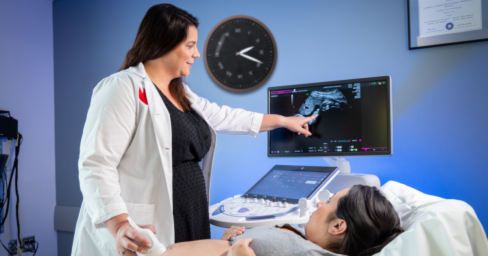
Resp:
**2:19**
